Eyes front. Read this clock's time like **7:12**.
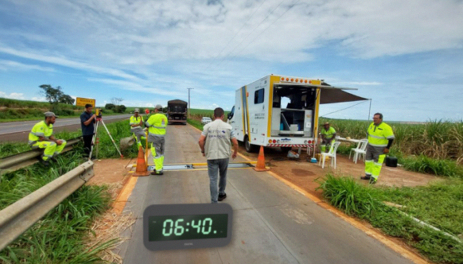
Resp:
**6:40**
